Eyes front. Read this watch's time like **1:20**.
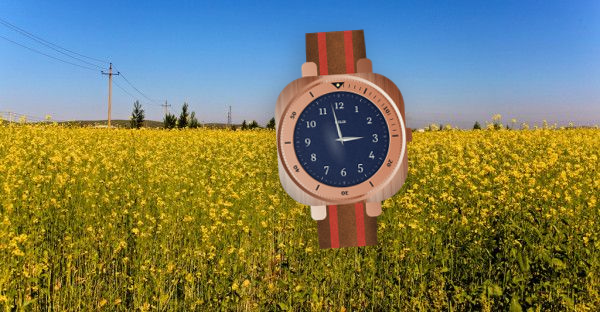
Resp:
**2:58**
